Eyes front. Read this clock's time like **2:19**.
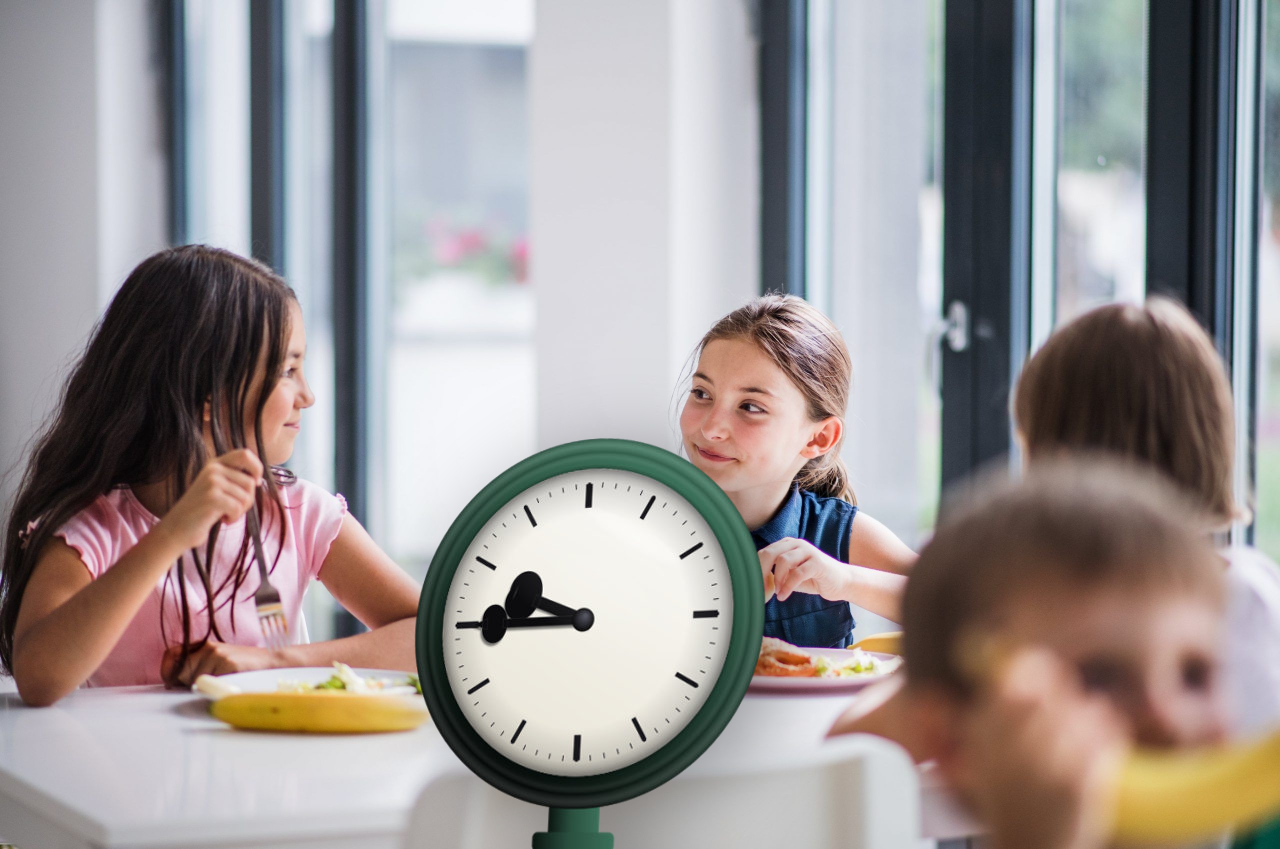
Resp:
**9:45**
